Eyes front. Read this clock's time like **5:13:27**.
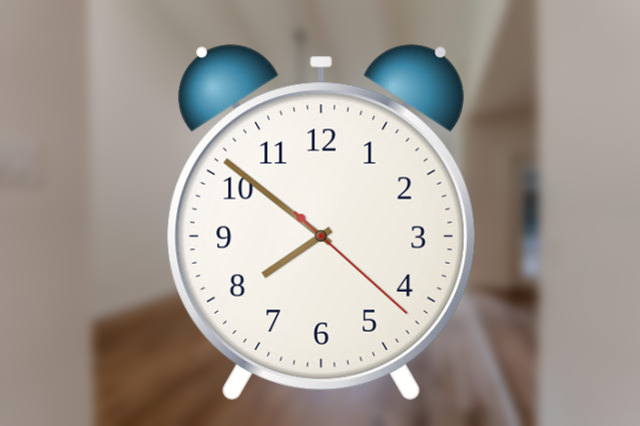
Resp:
**7:51:22**
